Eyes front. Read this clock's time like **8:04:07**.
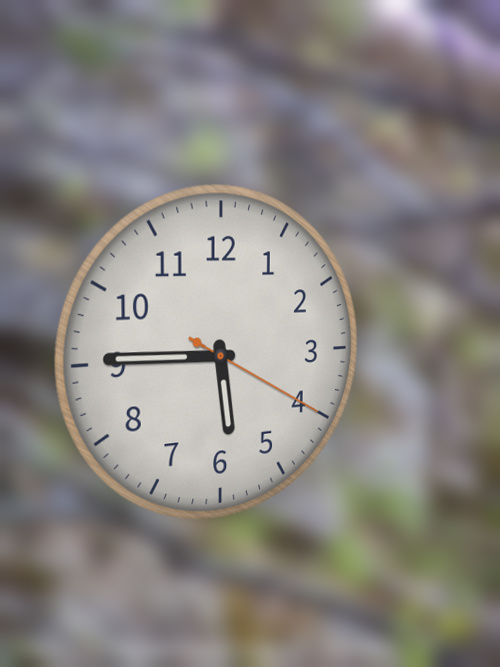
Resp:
**5:45:20**
